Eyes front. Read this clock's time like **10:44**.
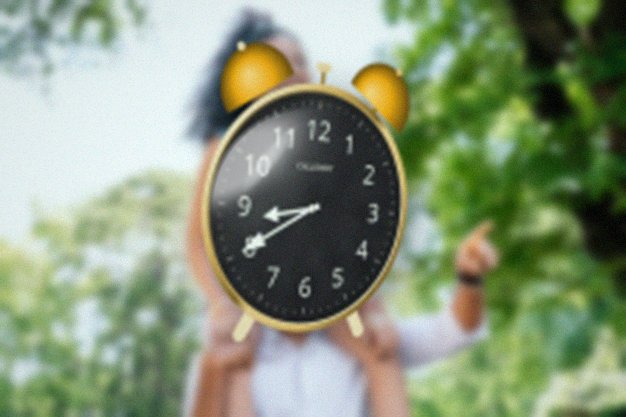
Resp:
**8:40**
